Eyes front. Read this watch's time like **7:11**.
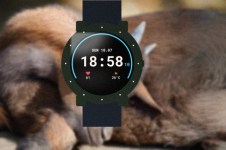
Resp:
**18:58**
